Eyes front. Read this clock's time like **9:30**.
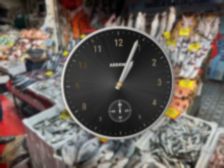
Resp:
**1:04**
